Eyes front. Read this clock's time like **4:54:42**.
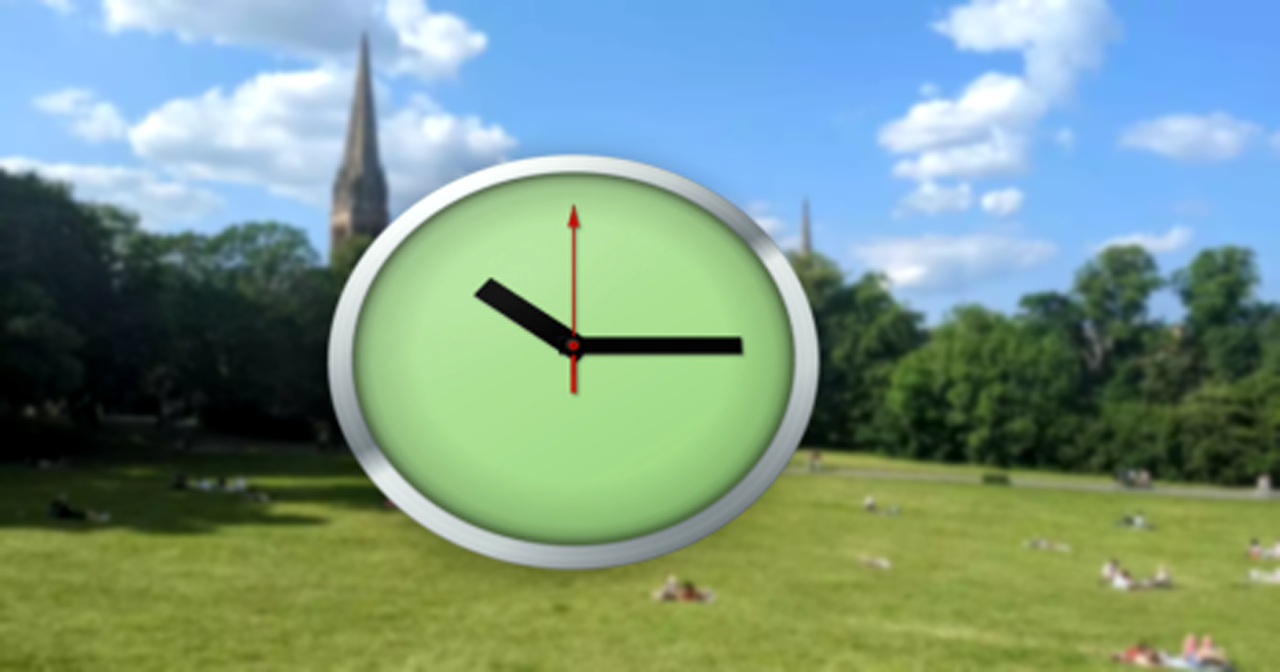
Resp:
**10:15:00**
